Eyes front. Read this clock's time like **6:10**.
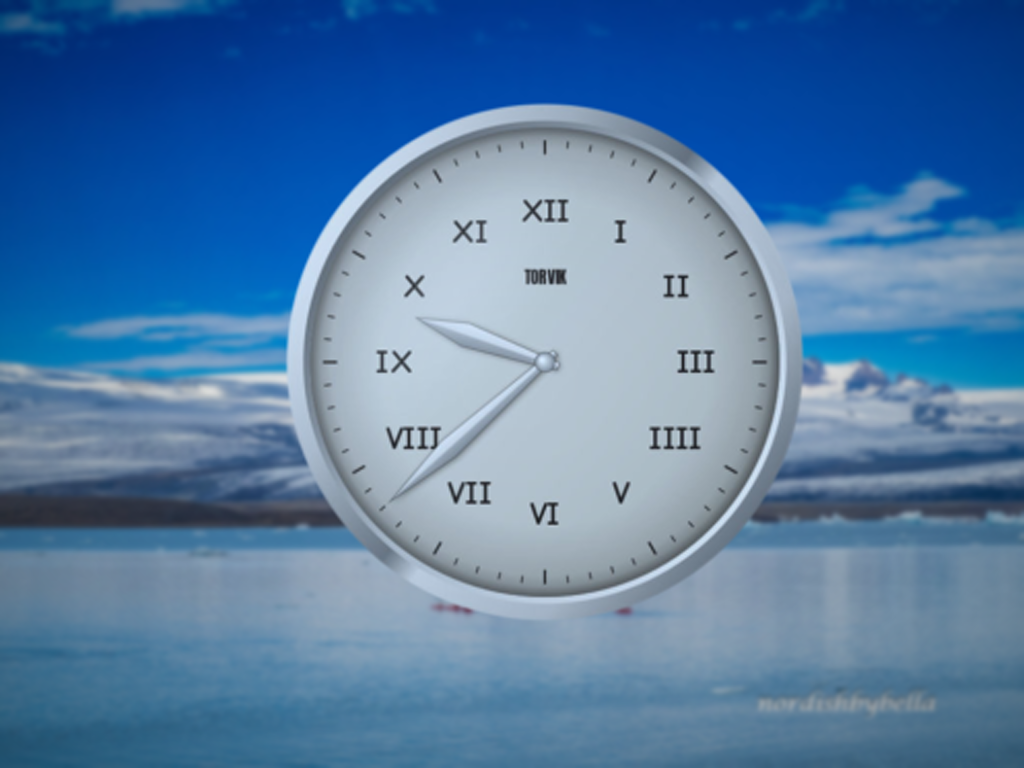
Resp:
**9:38**
